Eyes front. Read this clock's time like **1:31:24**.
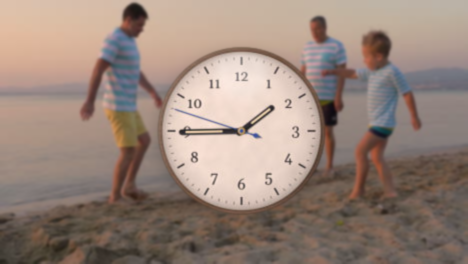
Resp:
**1:44:48**
